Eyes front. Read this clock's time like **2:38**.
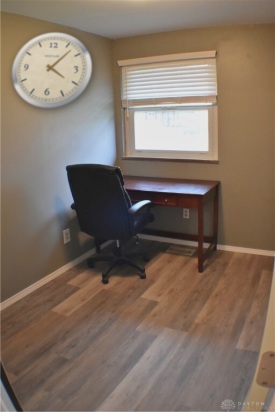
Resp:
**4:07**
